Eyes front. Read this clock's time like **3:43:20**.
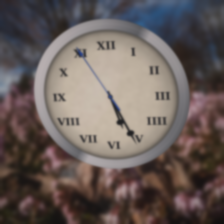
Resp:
**5:25:55**
